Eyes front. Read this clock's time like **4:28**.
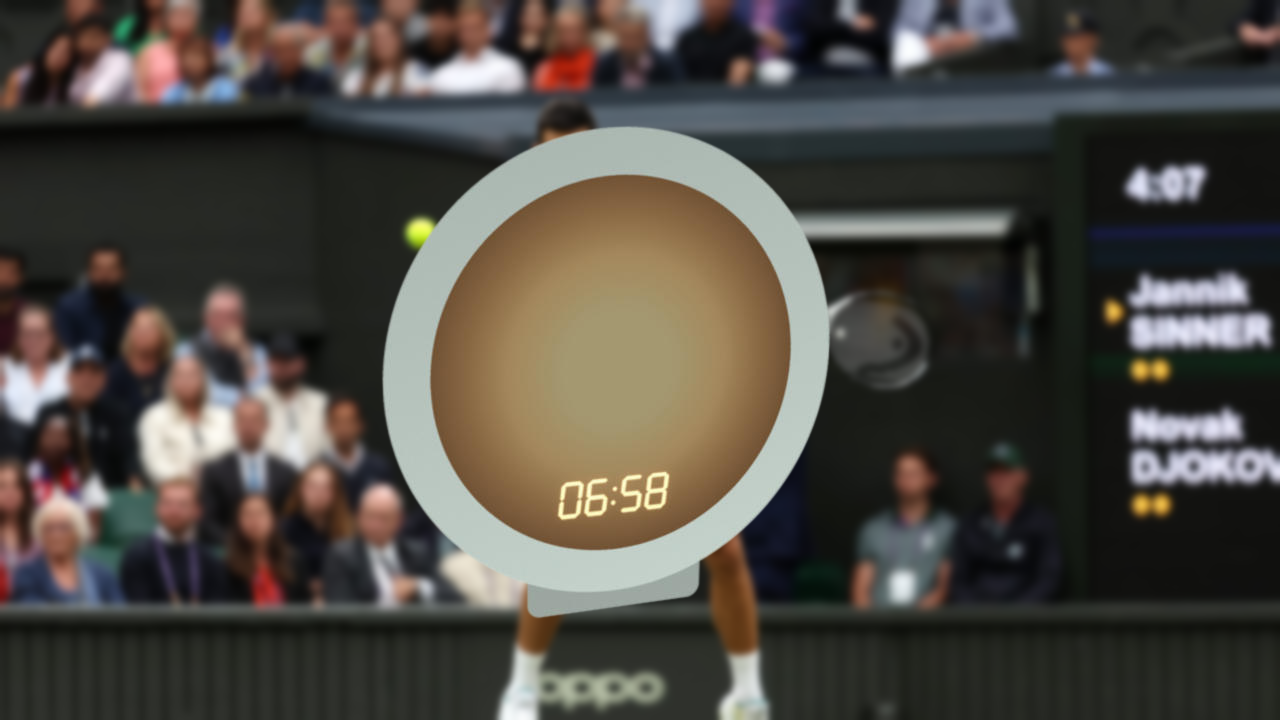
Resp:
**6:58**
